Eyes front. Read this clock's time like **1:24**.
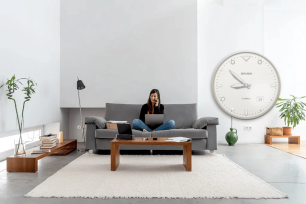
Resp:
**8:52**
